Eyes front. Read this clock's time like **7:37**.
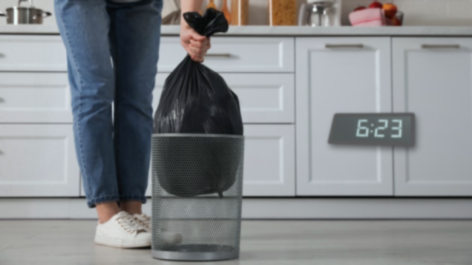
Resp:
**6:23**
